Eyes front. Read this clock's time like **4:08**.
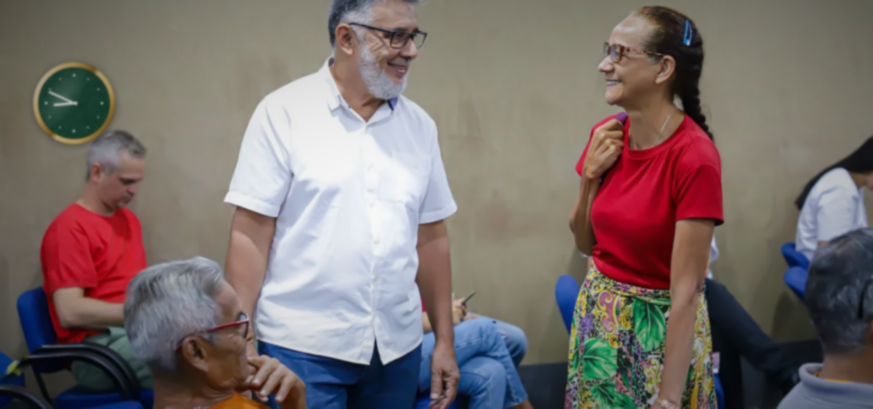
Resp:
**8:49**
